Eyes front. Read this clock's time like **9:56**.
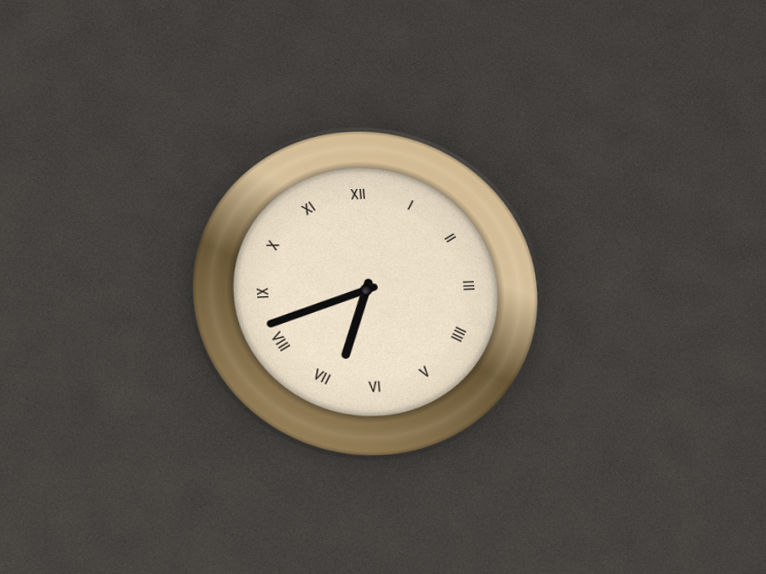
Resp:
**6:42**
